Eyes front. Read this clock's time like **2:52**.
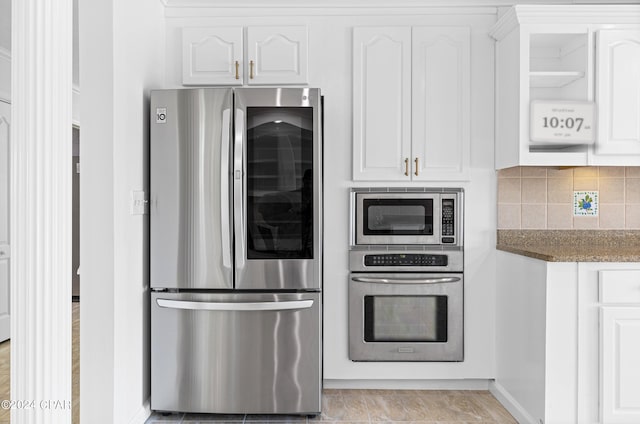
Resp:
**10:07**
